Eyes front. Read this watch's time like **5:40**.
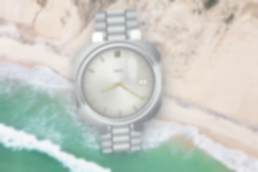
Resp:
**8:21**
